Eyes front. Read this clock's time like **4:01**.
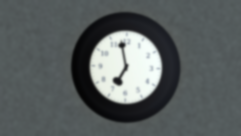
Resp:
**6:58**
